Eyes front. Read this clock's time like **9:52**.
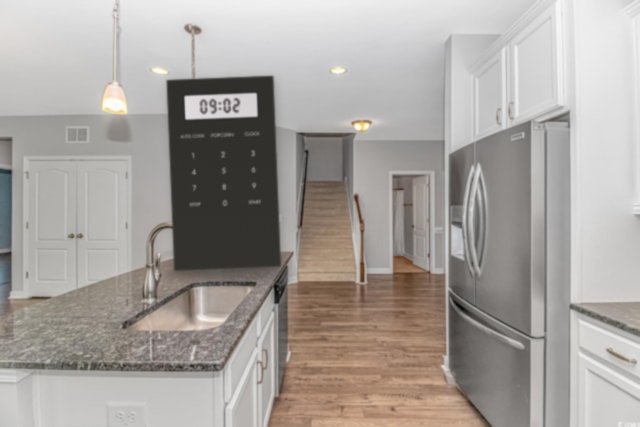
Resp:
**9:02**
